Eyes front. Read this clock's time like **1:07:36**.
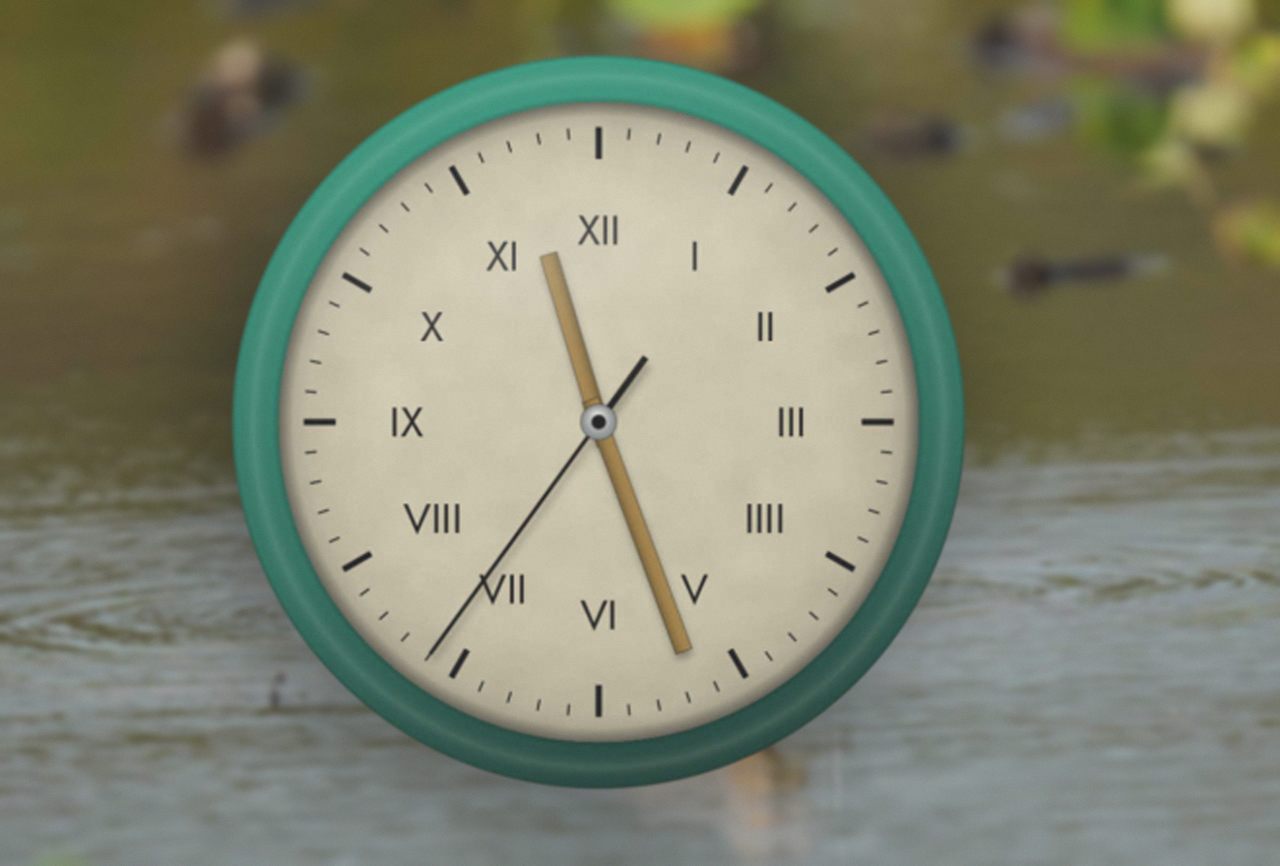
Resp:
**11:26:36**
